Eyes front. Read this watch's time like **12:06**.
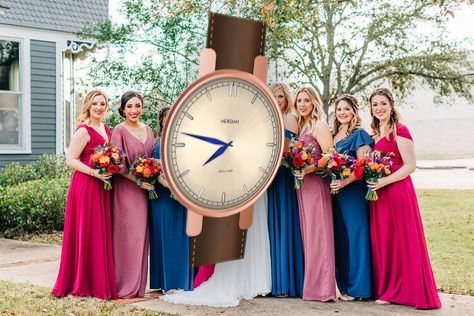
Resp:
**7:47**
